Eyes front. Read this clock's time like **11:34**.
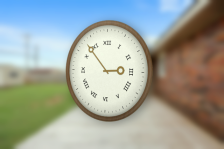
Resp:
**2:53**
